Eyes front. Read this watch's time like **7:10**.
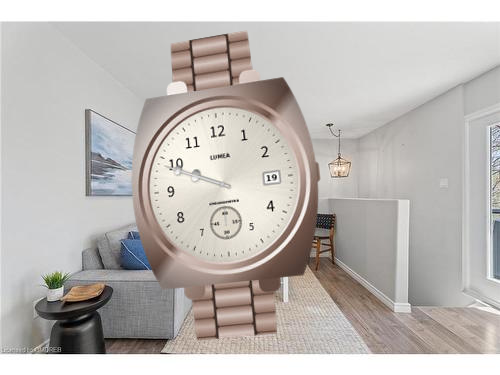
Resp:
**9:49**
